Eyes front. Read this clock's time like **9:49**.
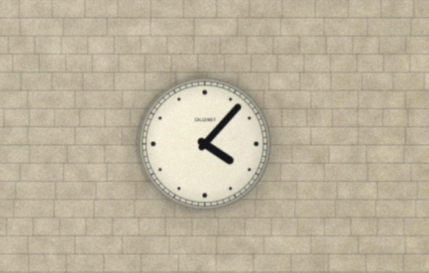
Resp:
**4:07**
